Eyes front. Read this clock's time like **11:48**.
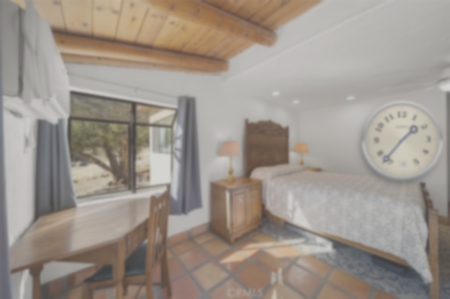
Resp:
**1:37**
